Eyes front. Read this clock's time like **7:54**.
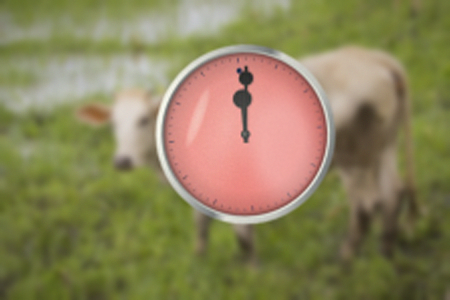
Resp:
**12:01**
